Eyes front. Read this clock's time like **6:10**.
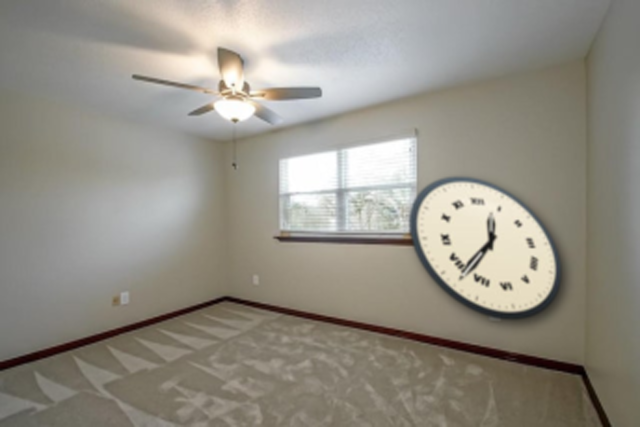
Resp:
**12:38**
